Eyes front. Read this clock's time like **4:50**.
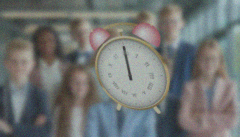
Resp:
**12:00**
